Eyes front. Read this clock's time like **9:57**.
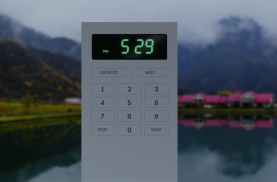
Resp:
**5:29**
